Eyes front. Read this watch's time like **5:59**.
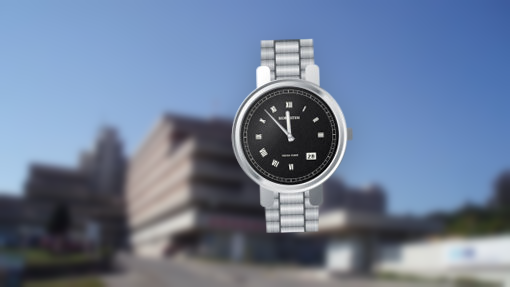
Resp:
**11:53**
